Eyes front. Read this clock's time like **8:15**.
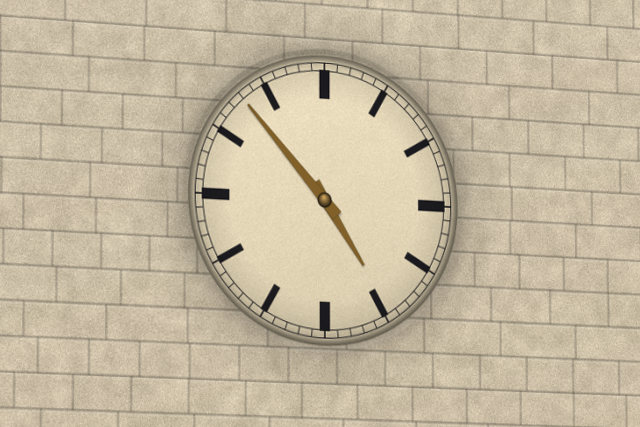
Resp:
**4:53**
